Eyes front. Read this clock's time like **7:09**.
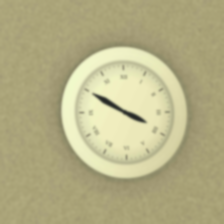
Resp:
**3:50**
